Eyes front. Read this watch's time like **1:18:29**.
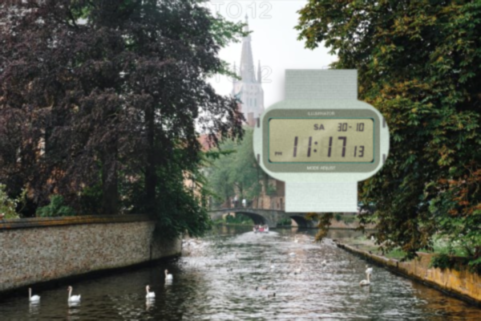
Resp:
**11:17:13**
